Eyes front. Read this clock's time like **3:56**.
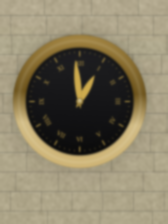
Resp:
**12:59**
